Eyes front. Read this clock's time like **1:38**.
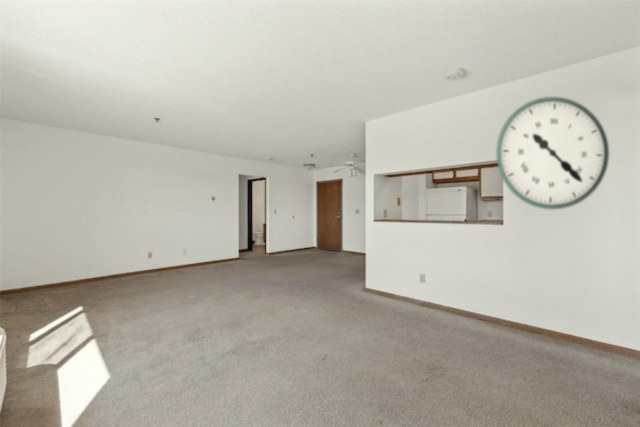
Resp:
**10:22**
